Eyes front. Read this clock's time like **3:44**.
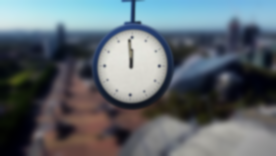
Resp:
**11:59**
